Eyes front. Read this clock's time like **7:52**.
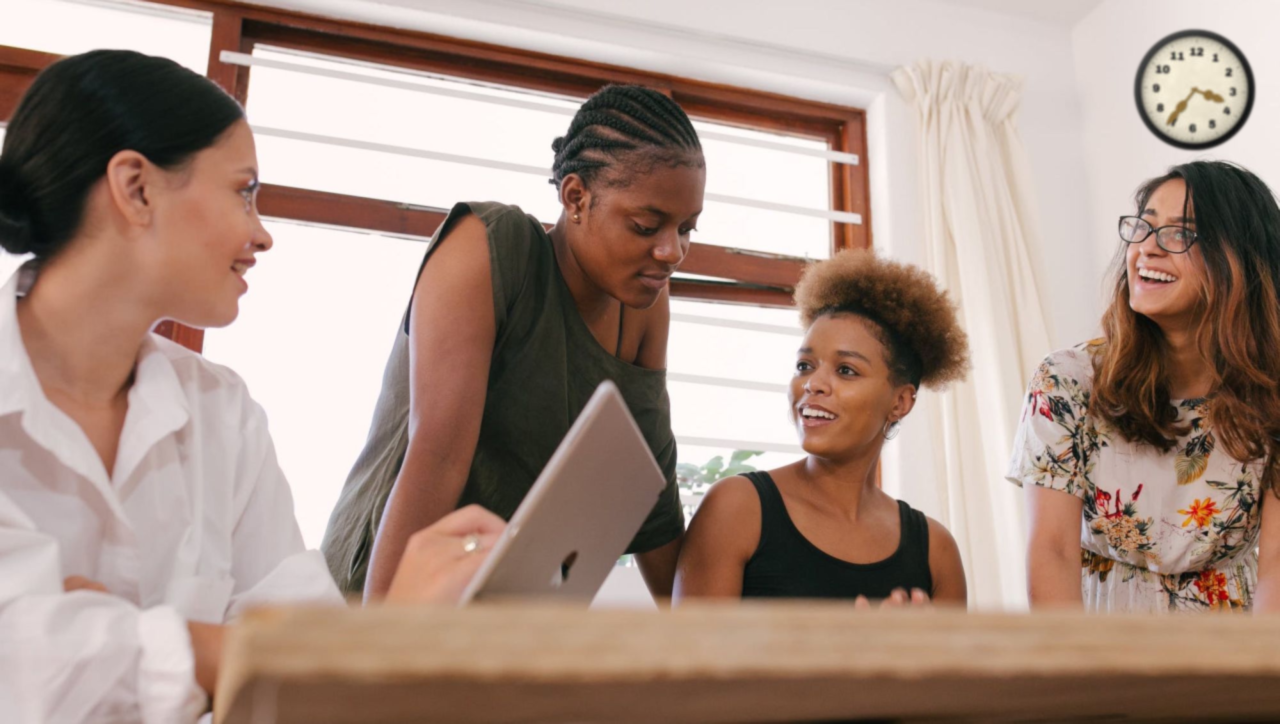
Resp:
**3:36**
